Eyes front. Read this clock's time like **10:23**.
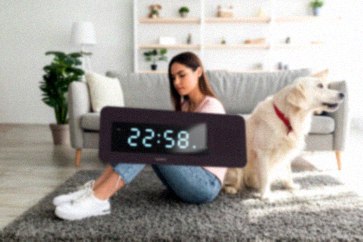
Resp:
**22:58**
